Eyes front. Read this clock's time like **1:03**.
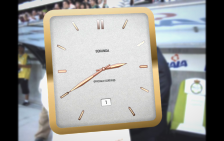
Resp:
**2:40**
